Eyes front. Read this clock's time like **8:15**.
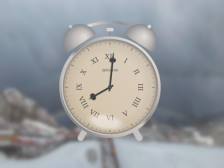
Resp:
**8:01**
